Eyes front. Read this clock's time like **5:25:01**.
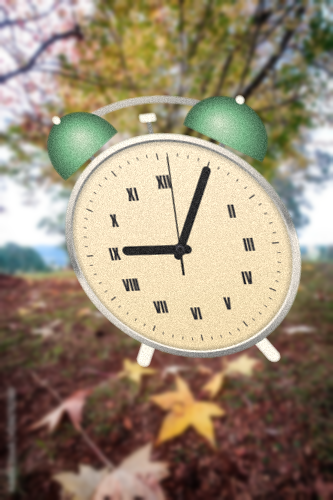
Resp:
**9:05:01**
